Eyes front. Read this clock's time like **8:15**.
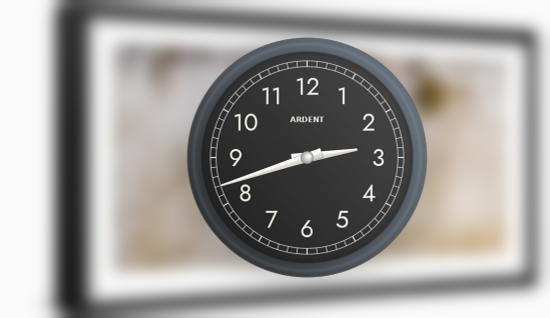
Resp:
**2:42**
